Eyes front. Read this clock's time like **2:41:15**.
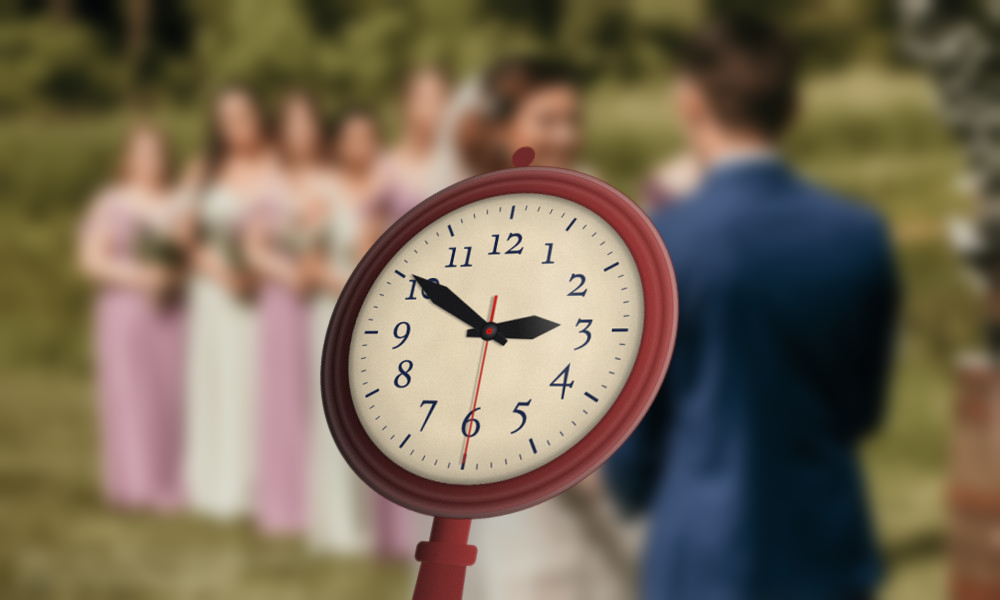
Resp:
**2:50:30**
